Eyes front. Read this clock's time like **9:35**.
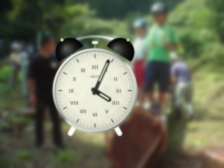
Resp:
**4:04**
